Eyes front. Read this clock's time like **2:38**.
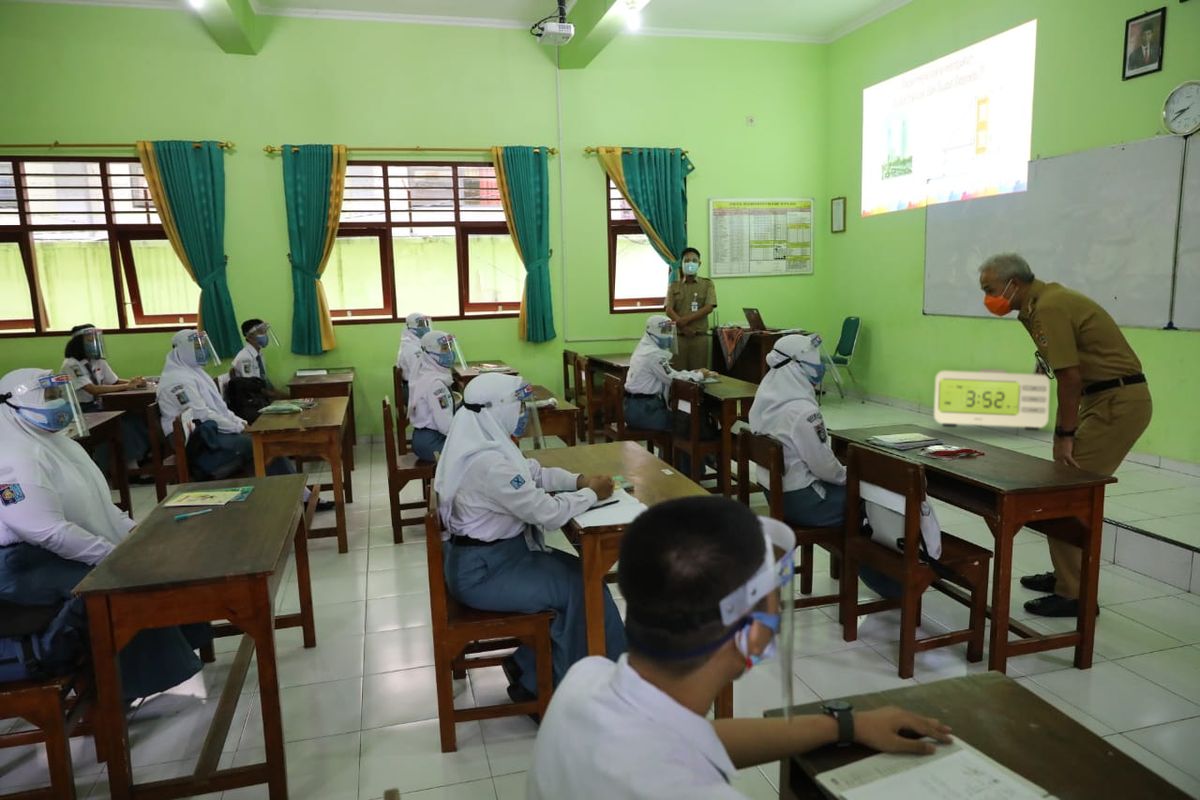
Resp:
**3:52**
